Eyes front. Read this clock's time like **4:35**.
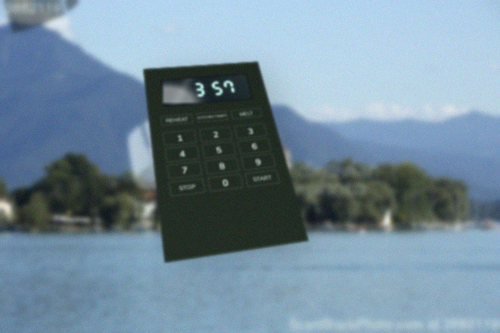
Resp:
**3:57**
